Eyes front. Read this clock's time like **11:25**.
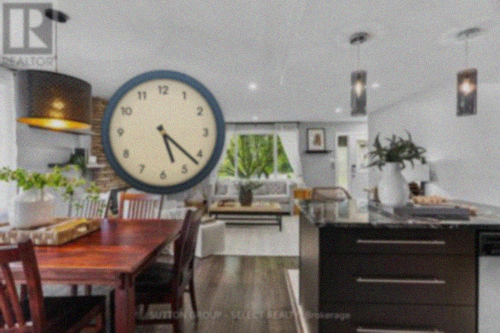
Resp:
**5:22**
